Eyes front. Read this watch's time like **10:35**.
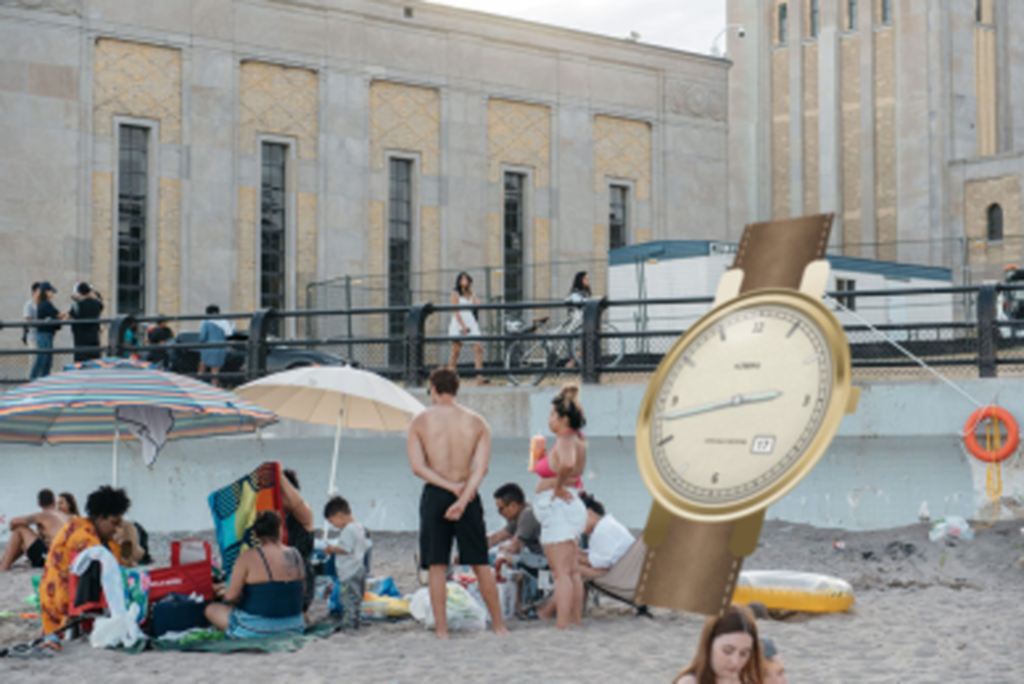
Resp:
**2:43**
